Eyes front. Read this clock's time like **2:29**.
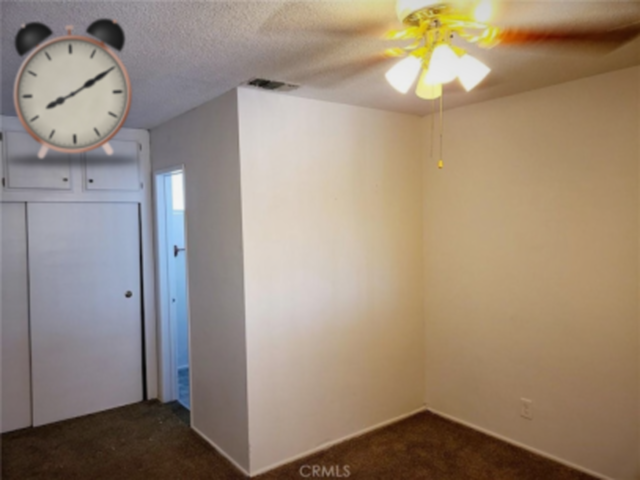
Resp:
**8:10**
